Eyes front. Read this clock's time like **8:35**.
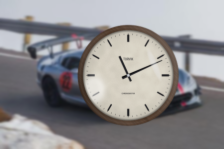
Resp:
**11:11**
